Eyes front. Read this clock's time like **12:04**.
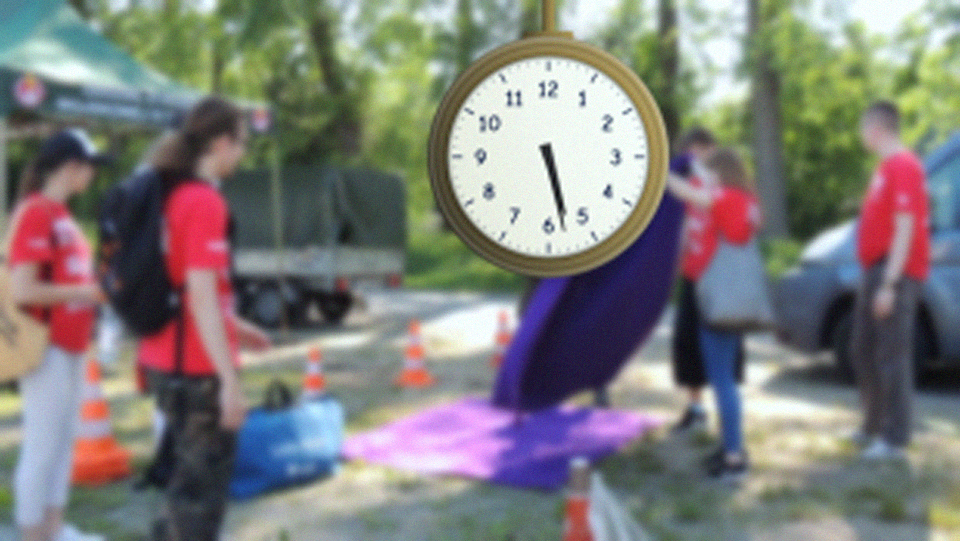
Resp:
**5:28**
